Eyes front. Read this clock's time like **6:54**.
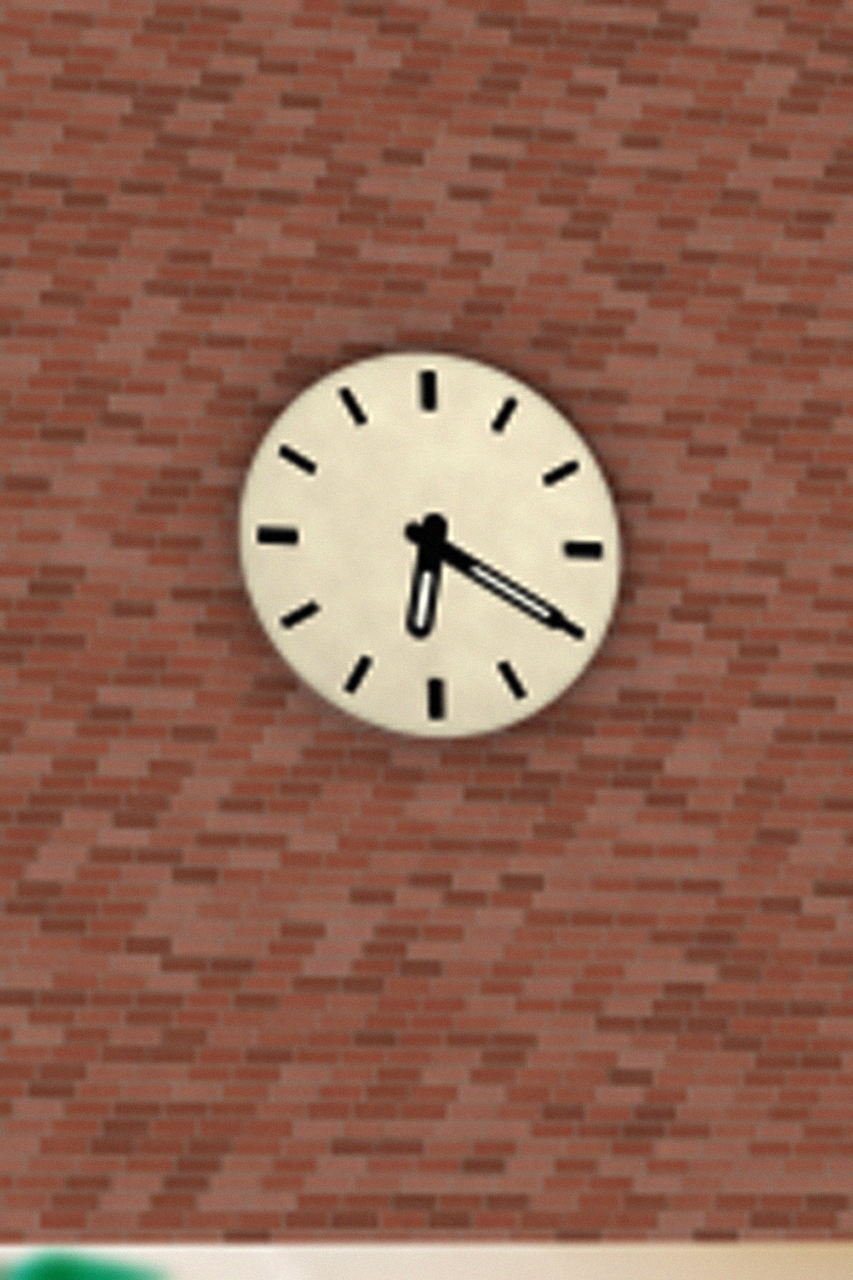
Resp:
**6:20**
